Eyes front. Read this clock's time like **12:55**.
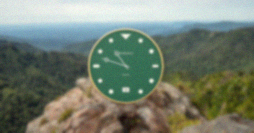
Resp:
**10:48**
